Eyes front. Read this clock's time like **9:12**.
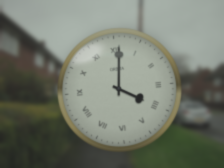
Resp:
**4:01**
